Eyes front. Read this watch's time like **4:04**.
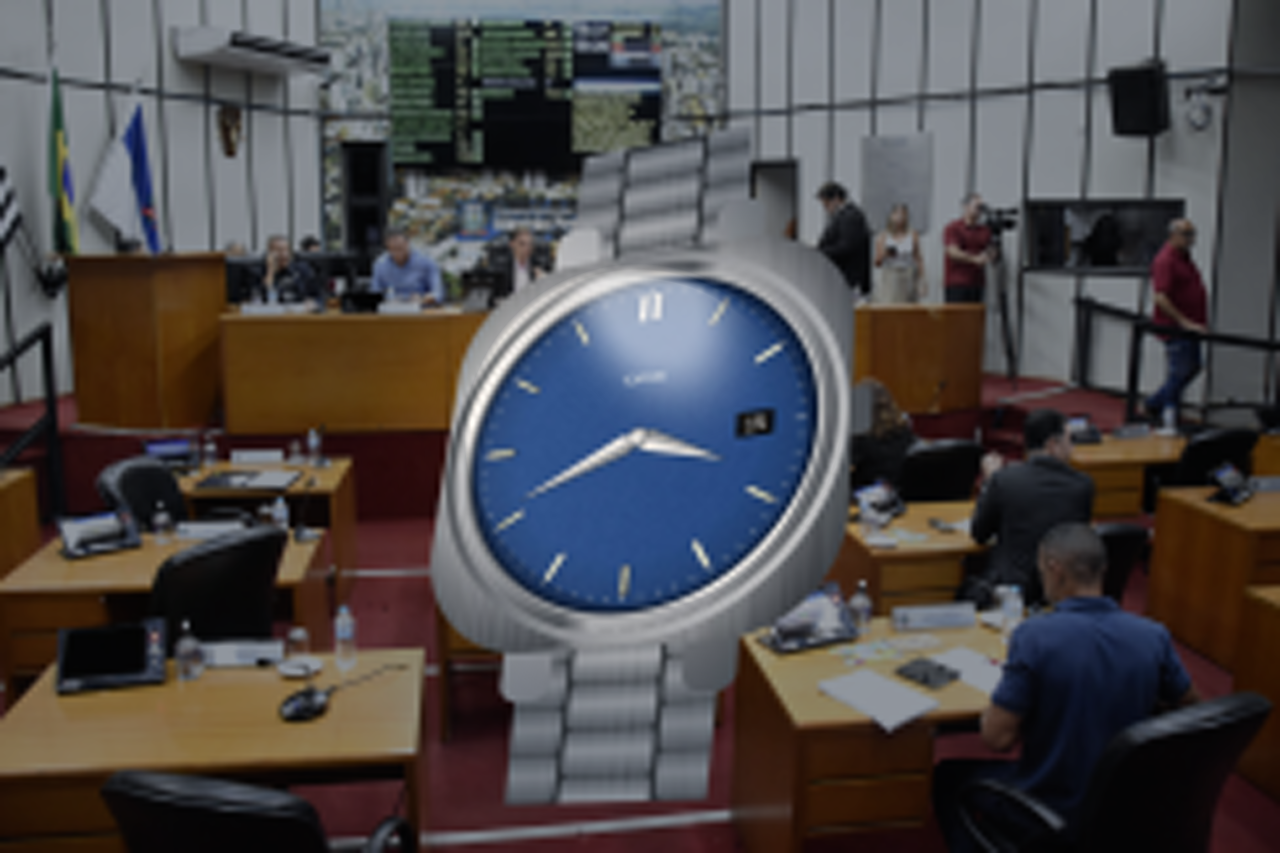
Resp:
**3:41**
